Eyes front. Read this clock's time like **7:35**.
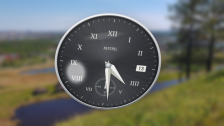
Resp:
**4:29**
